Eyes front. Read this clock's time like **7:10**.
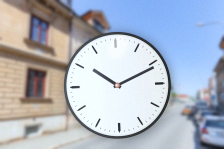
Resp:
**10:11**
